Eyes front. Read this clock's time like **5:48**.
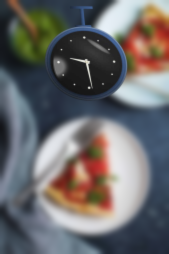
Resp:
**9:29**
